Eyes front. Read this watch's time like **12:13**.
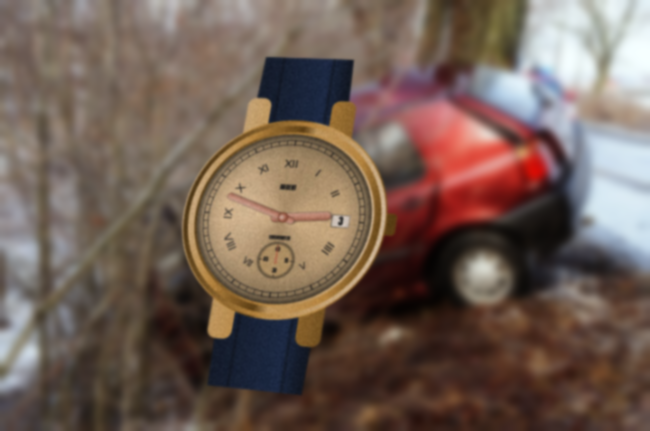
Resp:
**2:48**
